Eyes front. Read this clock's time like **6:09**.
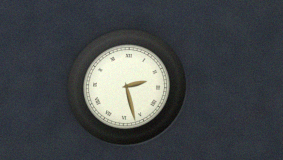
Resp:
**2:27**
